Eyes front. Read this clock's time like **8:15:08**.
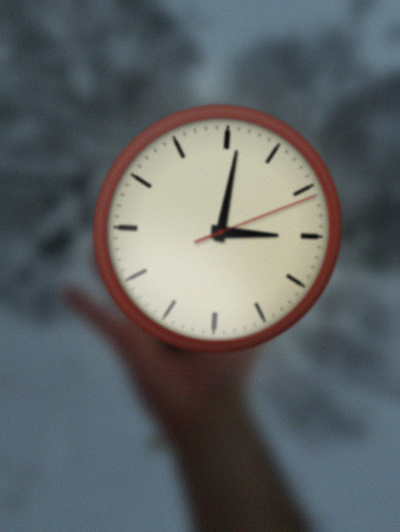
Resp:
**3:01:11**
